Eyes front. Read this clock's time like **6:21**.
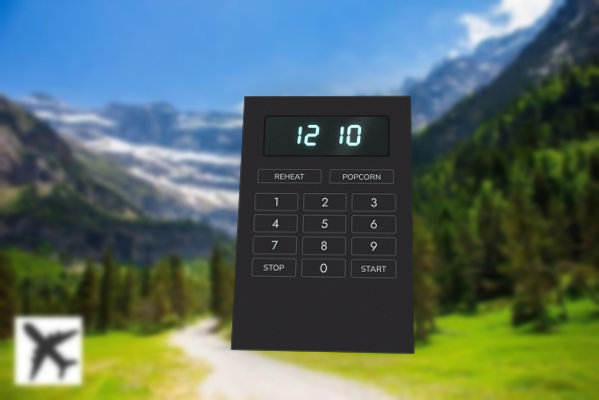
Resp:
**12:10**
